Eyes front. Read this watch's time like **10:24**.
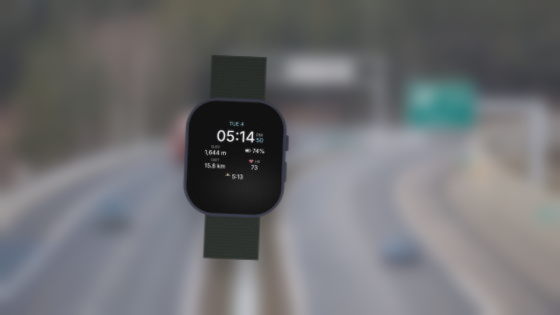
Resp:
**5:14**
